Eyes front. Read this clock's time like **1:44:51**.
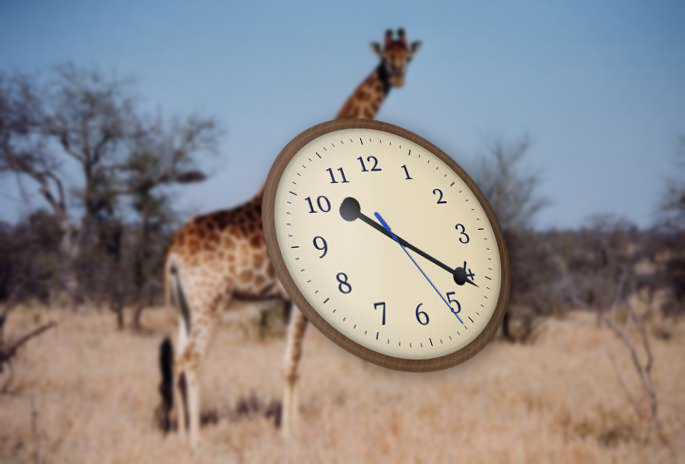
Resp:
**10:21:26**
